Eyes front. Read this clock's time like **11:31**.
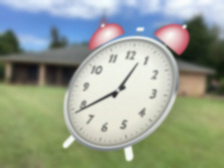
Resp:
**12:39**
